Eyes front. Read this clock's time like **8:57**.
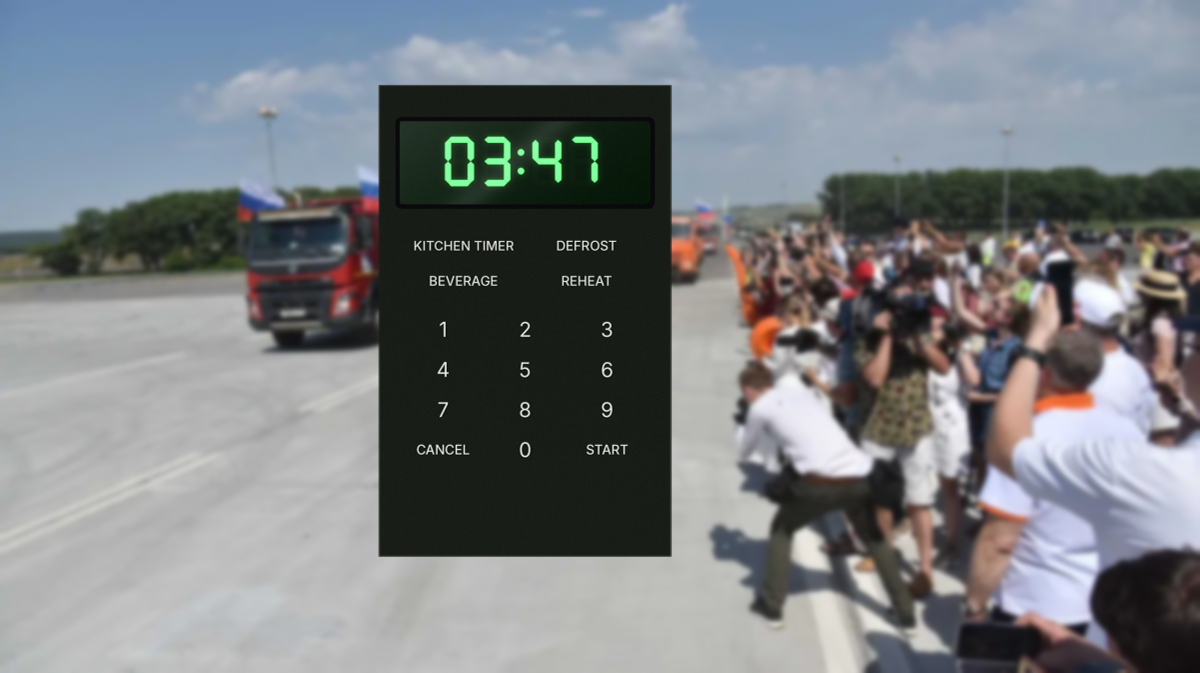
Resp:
**3:47**
